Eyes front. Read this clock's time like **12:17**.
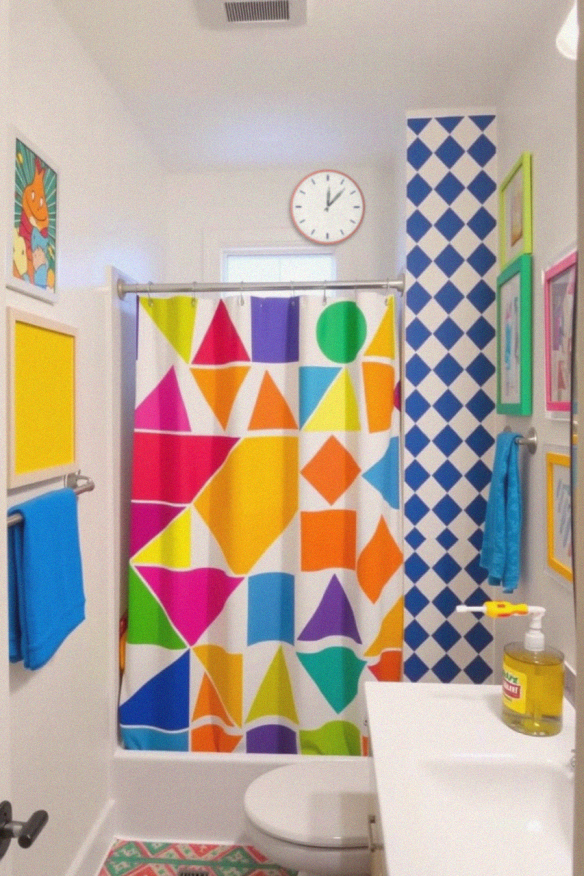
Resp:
**12:07**
